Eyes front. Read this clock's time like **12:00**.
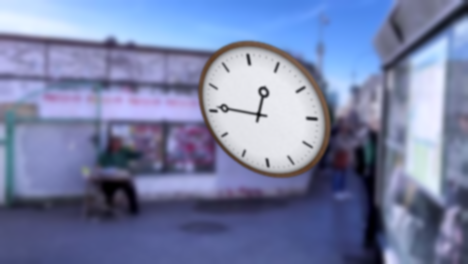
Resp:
**12:46**
